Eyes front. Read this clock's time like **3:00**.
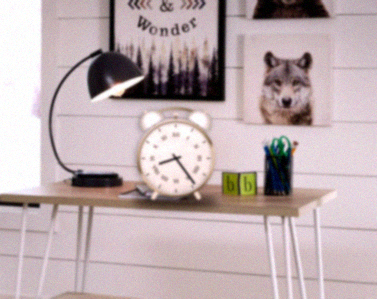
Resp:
**8:24**
